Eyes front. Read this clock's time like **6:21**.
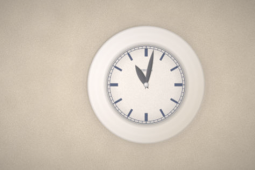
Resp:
**11:02**
